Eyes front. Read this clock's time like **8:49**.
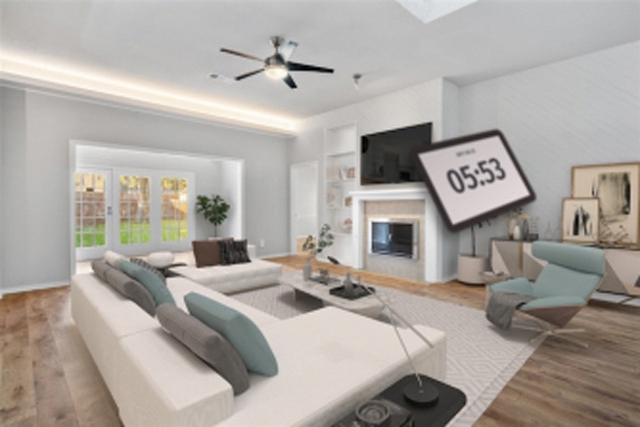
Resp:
**5:53**
